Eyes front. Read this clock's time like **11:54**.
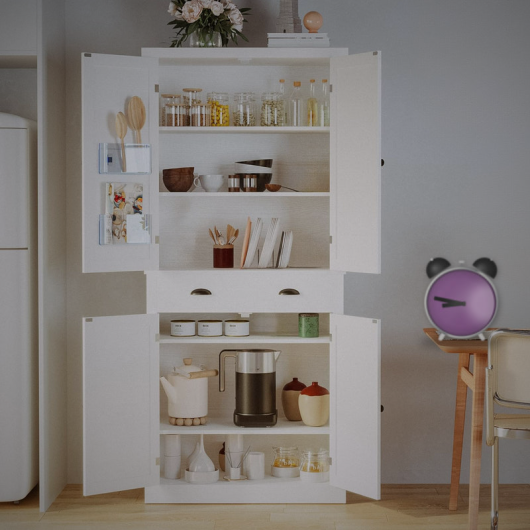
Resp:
**8:47**
